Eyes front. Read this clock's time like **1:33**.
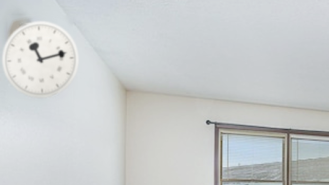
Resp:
**11:13**
